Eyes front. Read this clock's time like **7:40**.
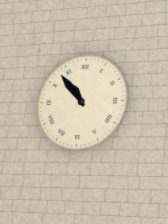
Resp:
**10:53**
